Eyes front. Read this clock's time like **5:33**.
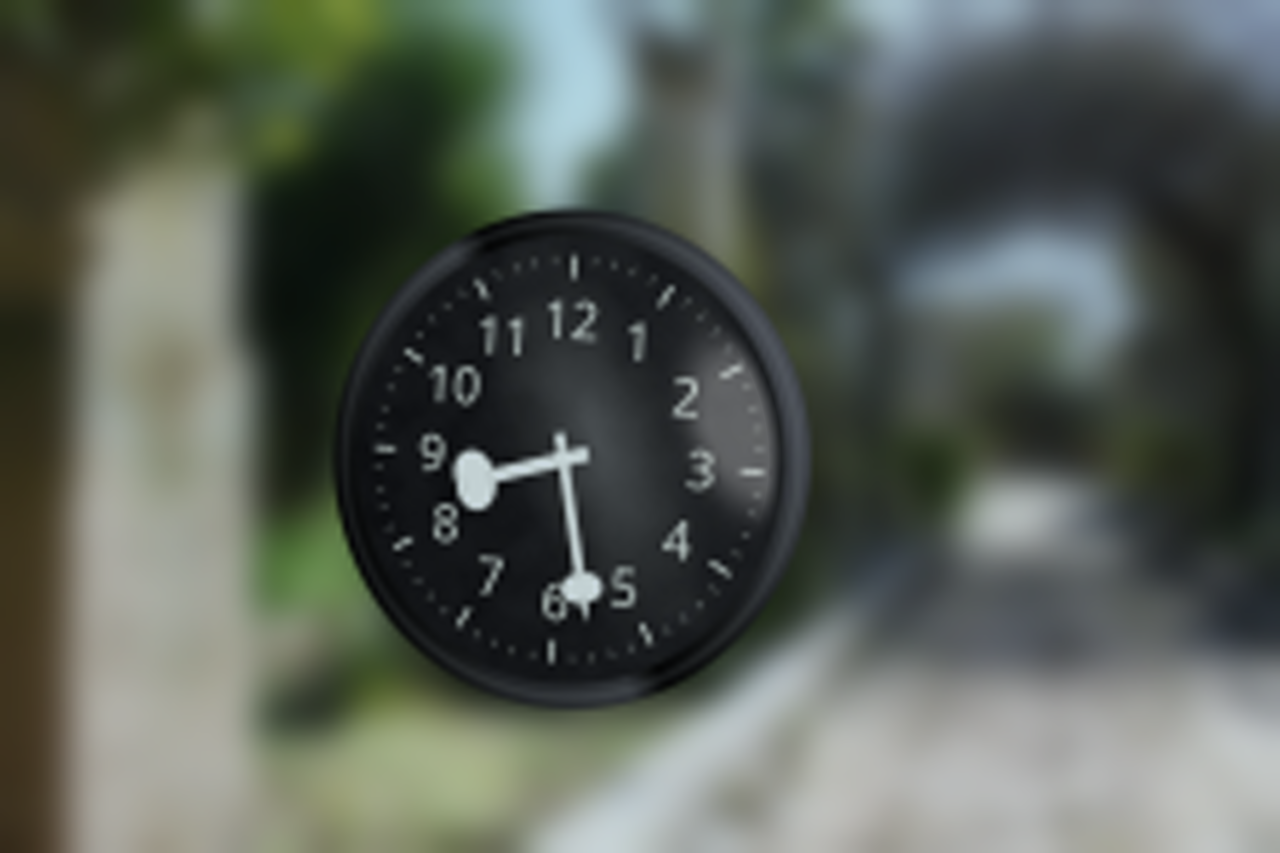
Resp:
**8:28**
